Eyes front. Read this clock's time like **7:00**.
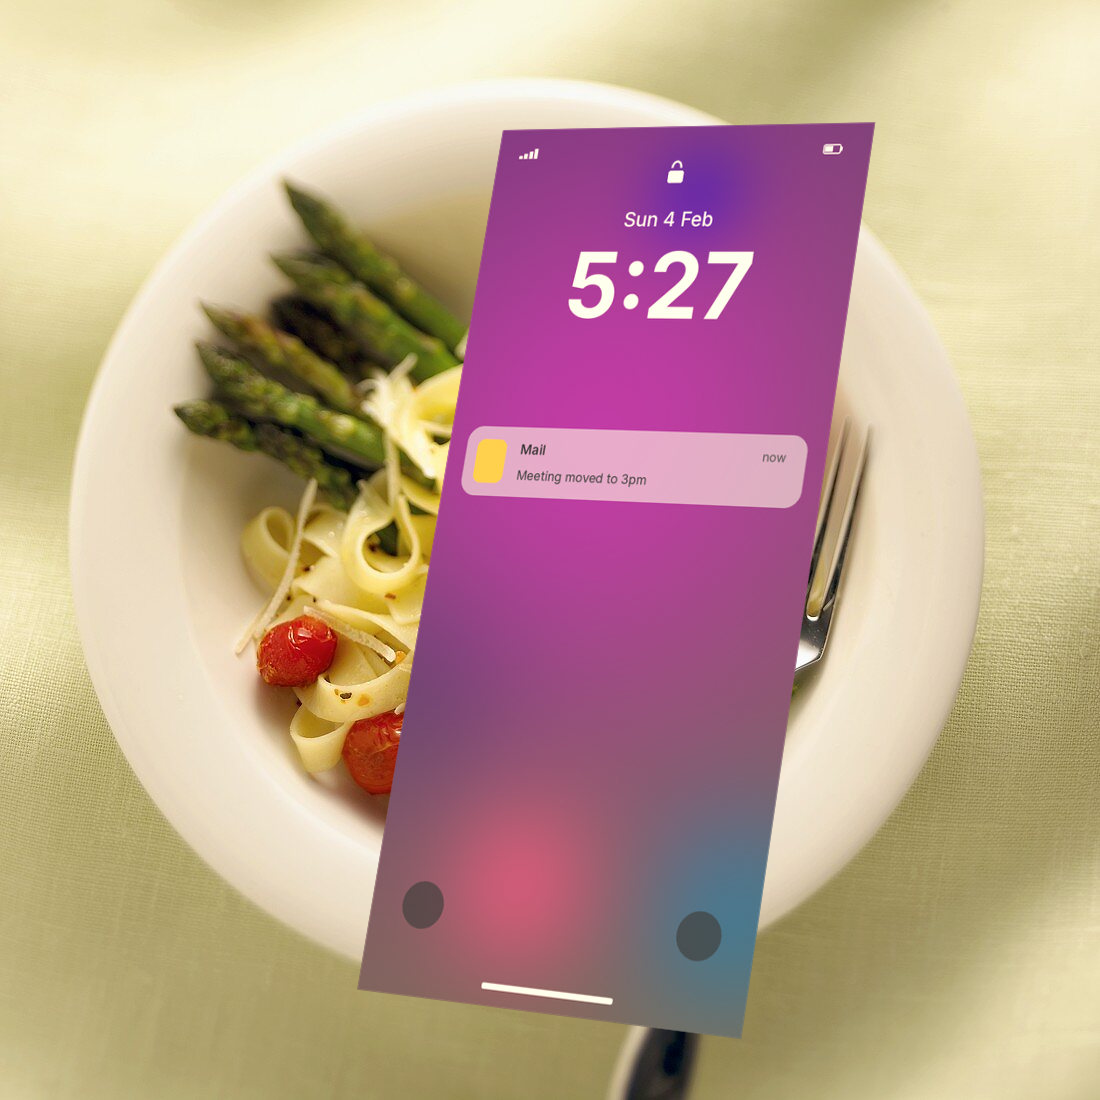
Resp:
**5:27**
